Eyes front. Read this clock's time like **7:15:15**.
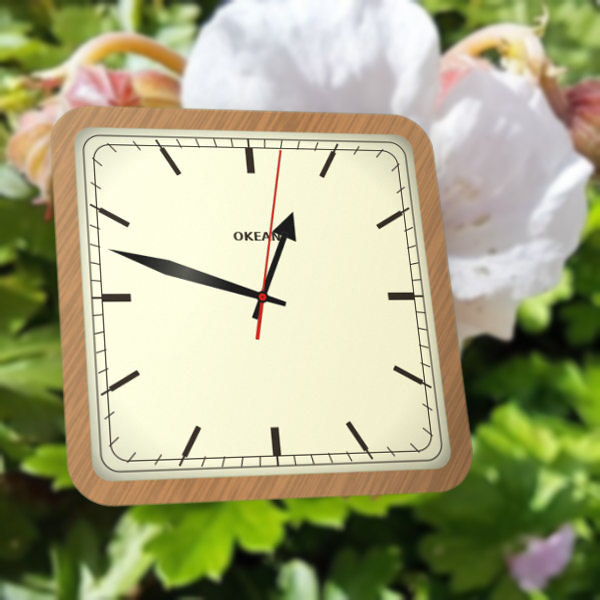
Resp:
**12:48:02**
